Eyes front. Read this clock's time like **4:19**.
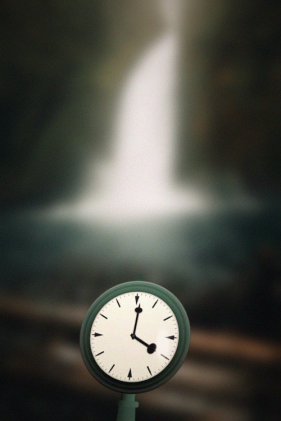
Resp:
**4:01**
